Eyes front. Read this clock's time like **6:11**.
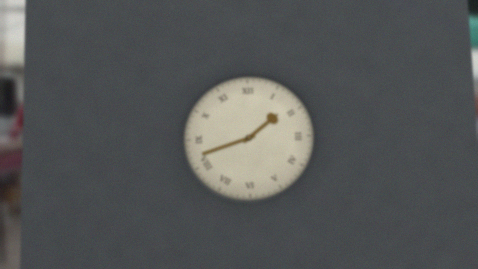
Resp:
**1:42**
